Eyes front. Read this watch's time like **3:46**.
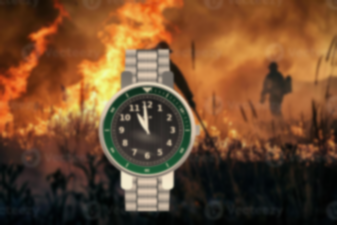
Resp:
**10:59**
